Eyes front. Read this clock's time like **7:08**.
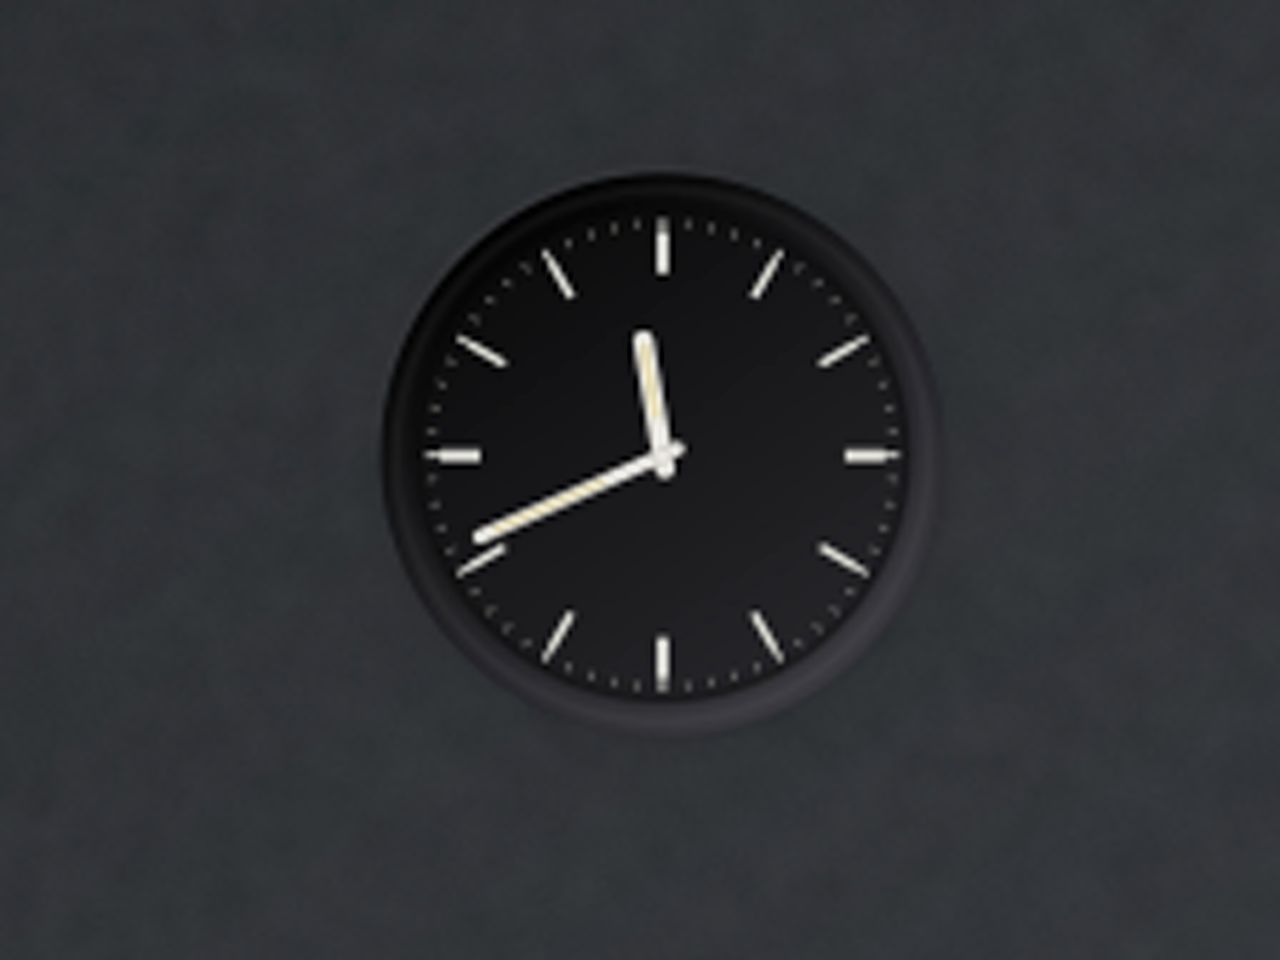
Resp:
**11:41**
